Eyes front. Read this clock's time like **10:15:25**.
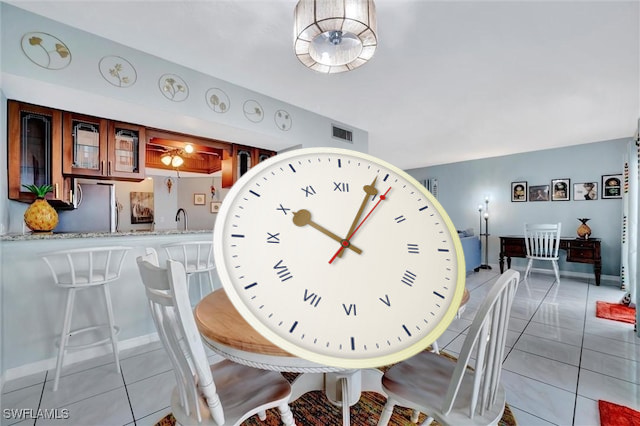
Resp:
**10:04:06**
